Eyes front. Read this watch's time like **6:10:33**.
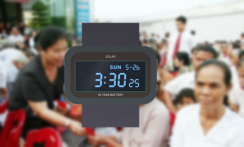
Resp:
**3:30:25**
